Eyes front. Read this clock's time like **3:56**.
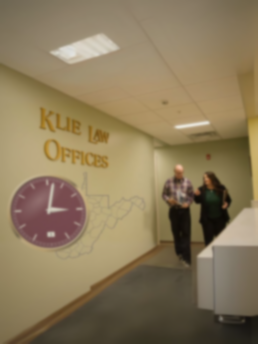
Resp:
**3:02**
